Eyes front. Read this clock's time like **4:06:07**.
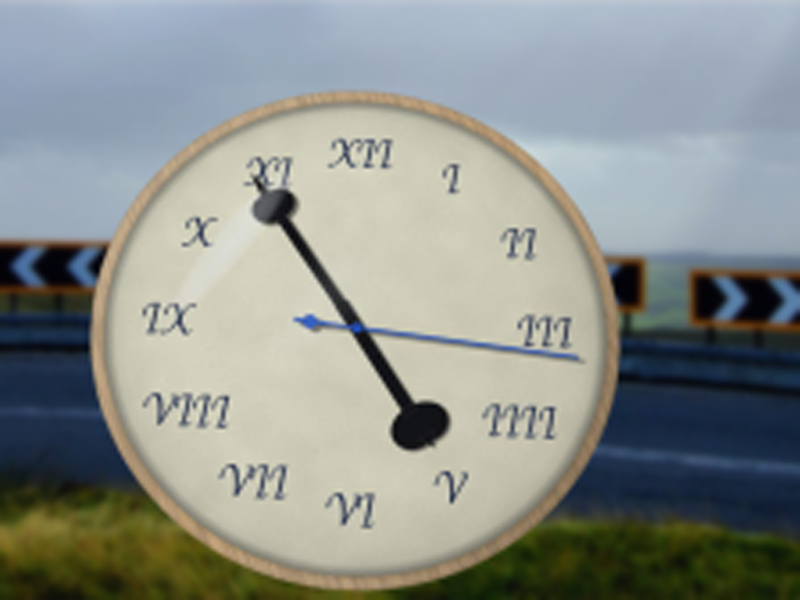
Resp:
**4:54:16**
